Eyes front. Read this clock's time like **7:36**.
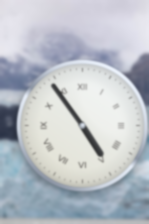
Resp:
**4:54**
